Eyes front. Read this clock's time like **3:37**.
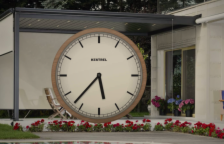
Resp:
**5:37**
